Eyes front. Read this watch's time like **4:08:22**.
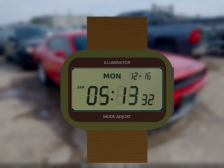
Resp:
**5:13:32**
